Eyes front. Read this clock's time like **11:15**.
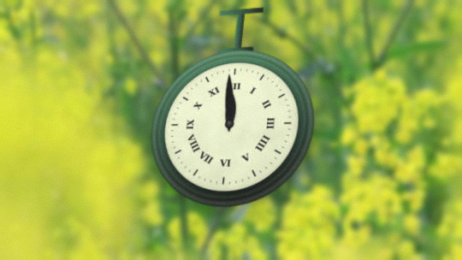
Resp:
**11:59**
